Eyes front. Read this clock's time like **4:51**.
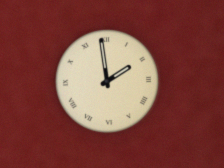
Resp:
**1:59**
